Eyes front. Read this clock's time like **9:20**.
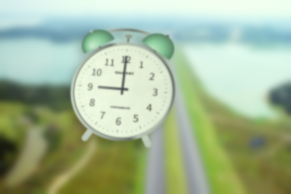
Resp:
**9:00**
